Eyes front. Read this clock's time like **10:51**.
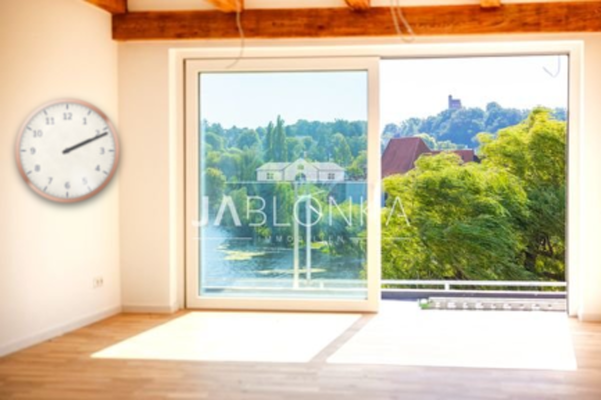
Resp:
**2:11**
